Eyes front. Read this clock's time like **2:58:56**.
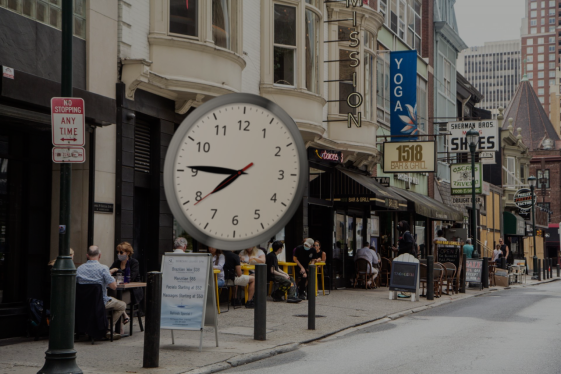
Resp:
**7:45:39**
